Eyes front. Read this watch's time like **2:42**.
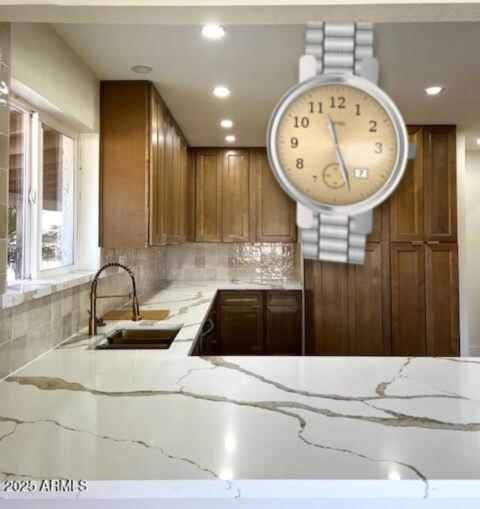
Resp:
**11:27**
